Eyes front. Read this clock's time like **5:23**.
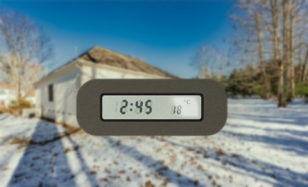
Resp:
**2:45**
